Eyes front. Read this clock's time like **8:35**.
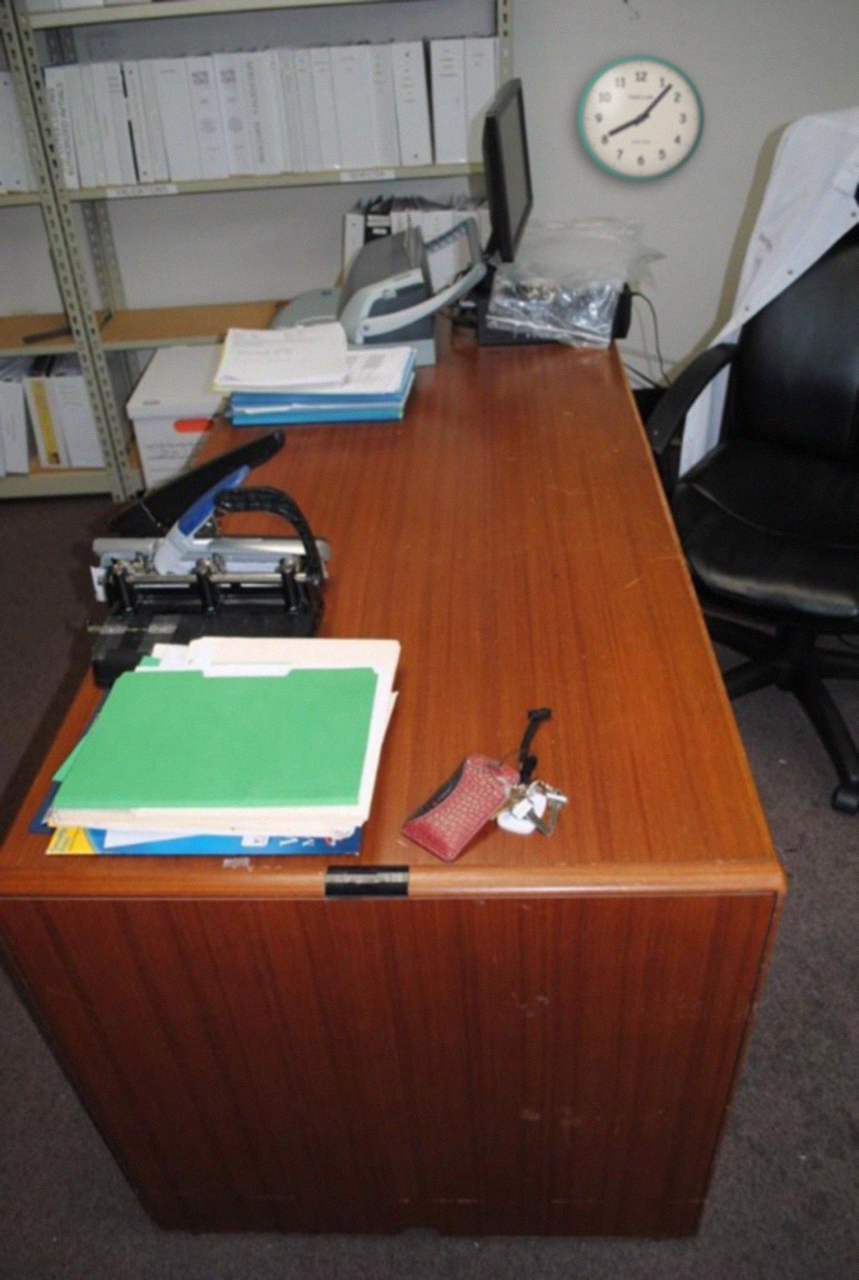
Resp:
**8:07**
